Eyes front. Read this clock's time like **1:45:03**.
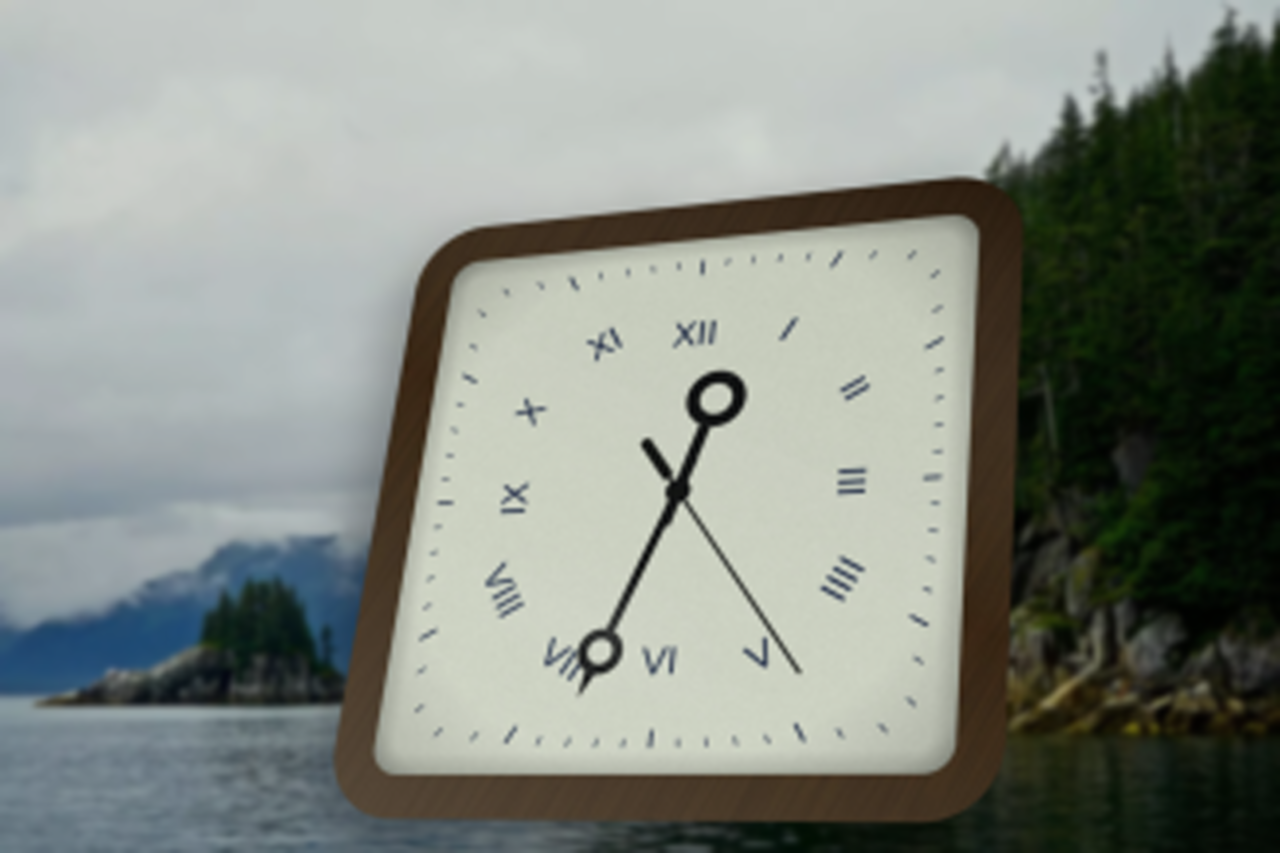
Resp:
**12:33:24**
